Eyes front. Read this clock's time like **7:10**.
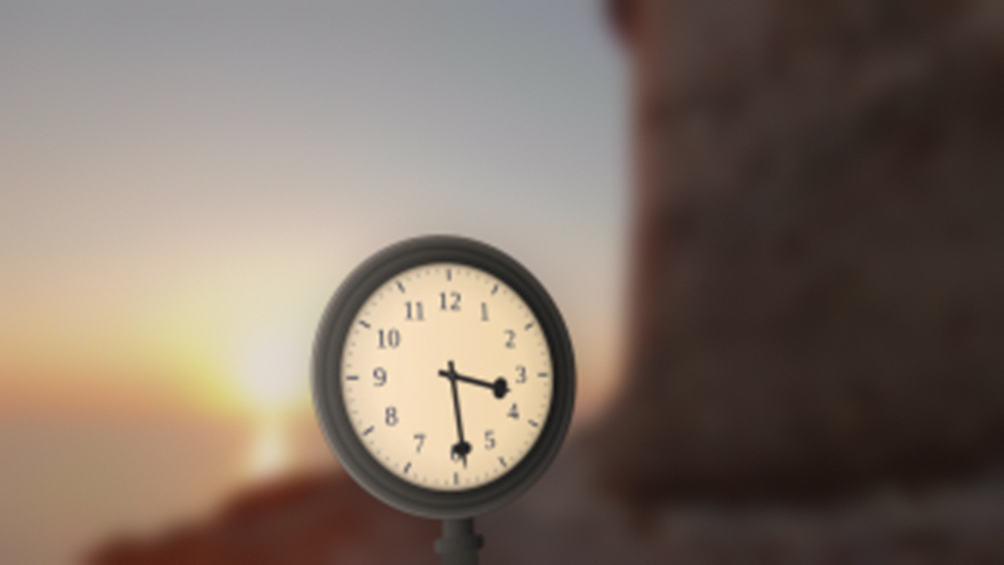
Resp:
**3:29**
